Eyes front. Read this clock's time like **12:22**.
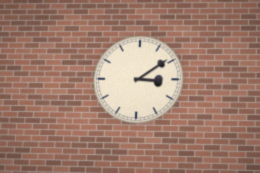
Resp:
**3:09**
